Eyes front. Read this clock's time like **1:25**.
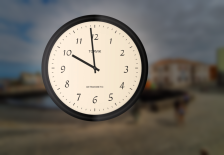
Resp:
**9:59**
